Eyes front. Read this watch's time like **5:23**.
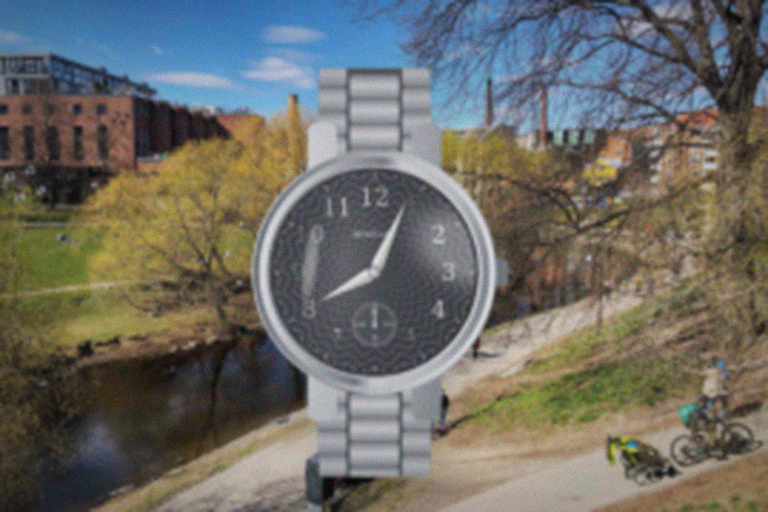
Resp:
**8:04**
